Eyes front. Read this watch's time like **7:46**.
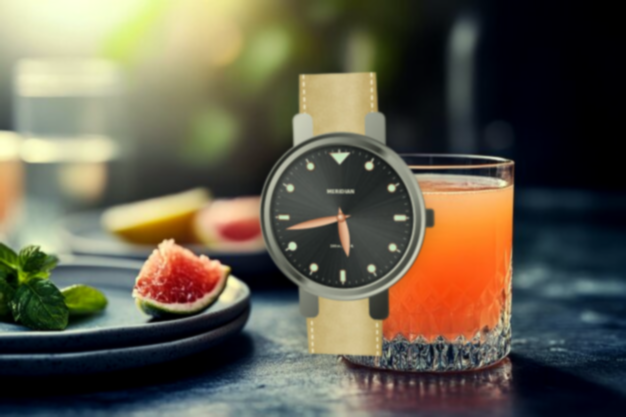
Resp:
**5:43**
